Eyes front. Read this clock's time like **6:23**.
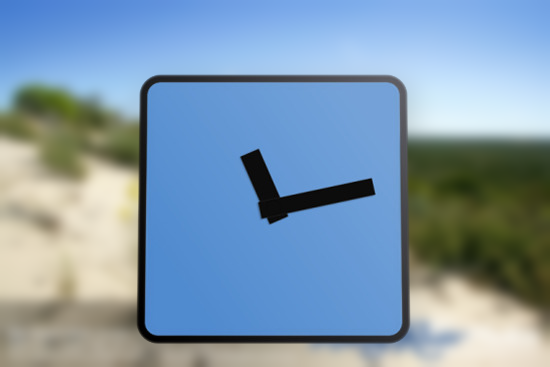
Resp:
**11:13**
